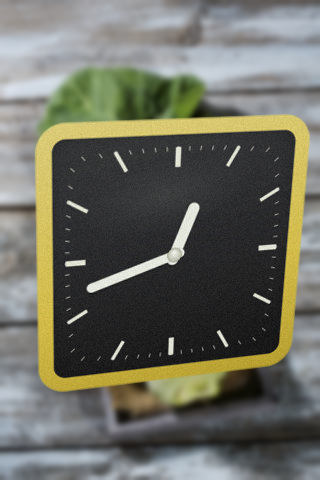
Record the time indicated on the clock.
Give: 12:42
